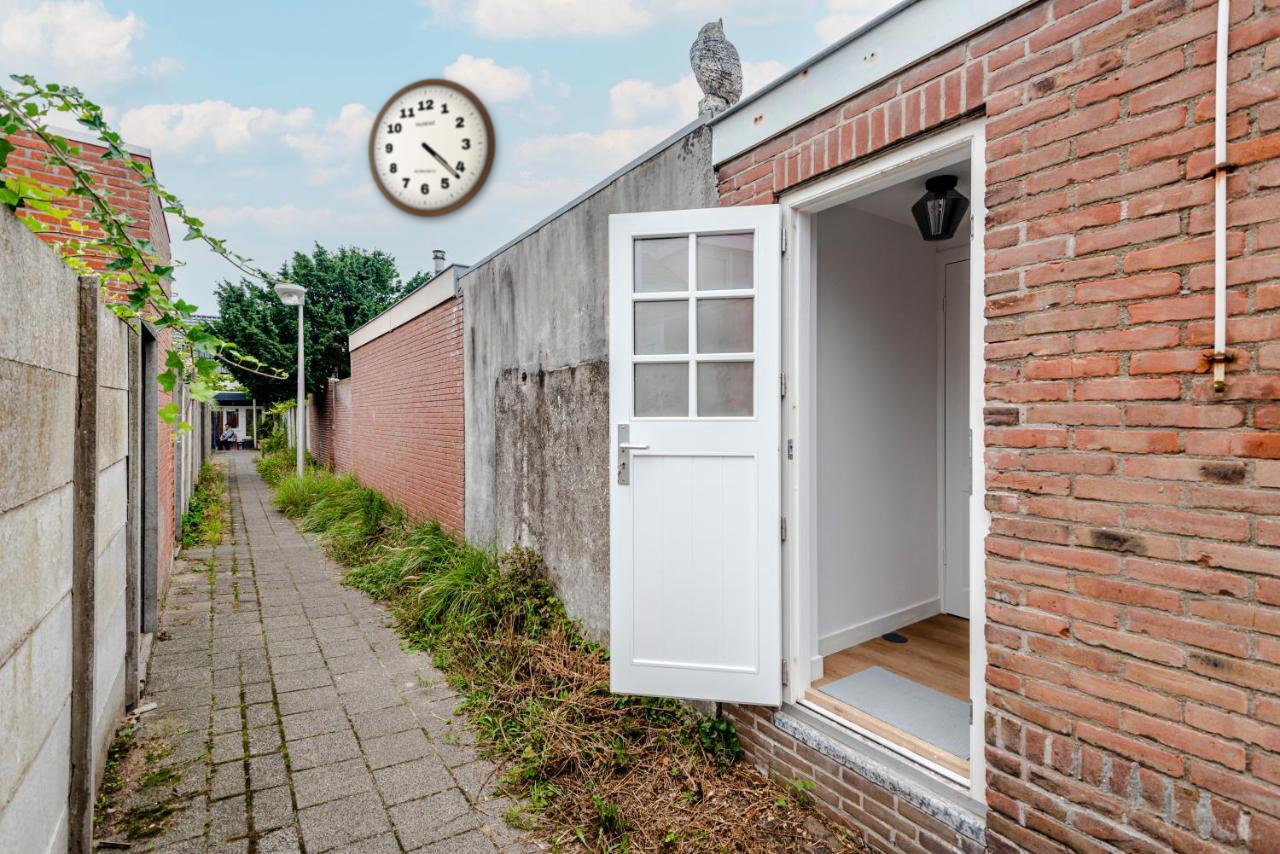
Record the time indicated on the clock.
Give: 4:22
